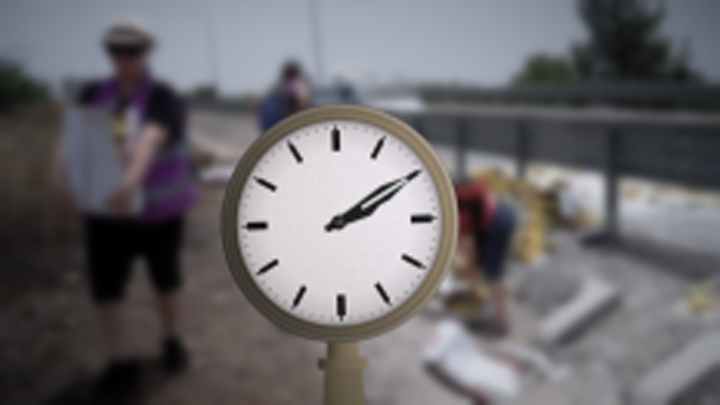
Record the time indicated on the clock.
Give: 2:10
